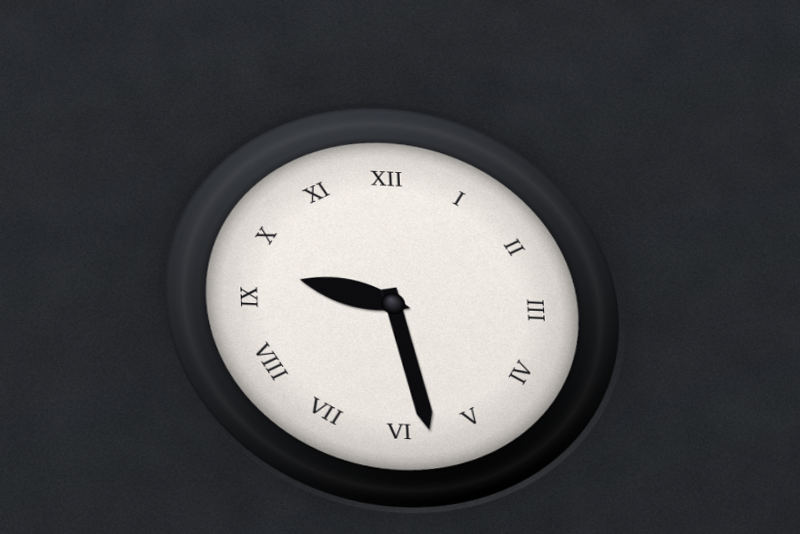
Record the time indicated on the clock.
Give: 9:28
